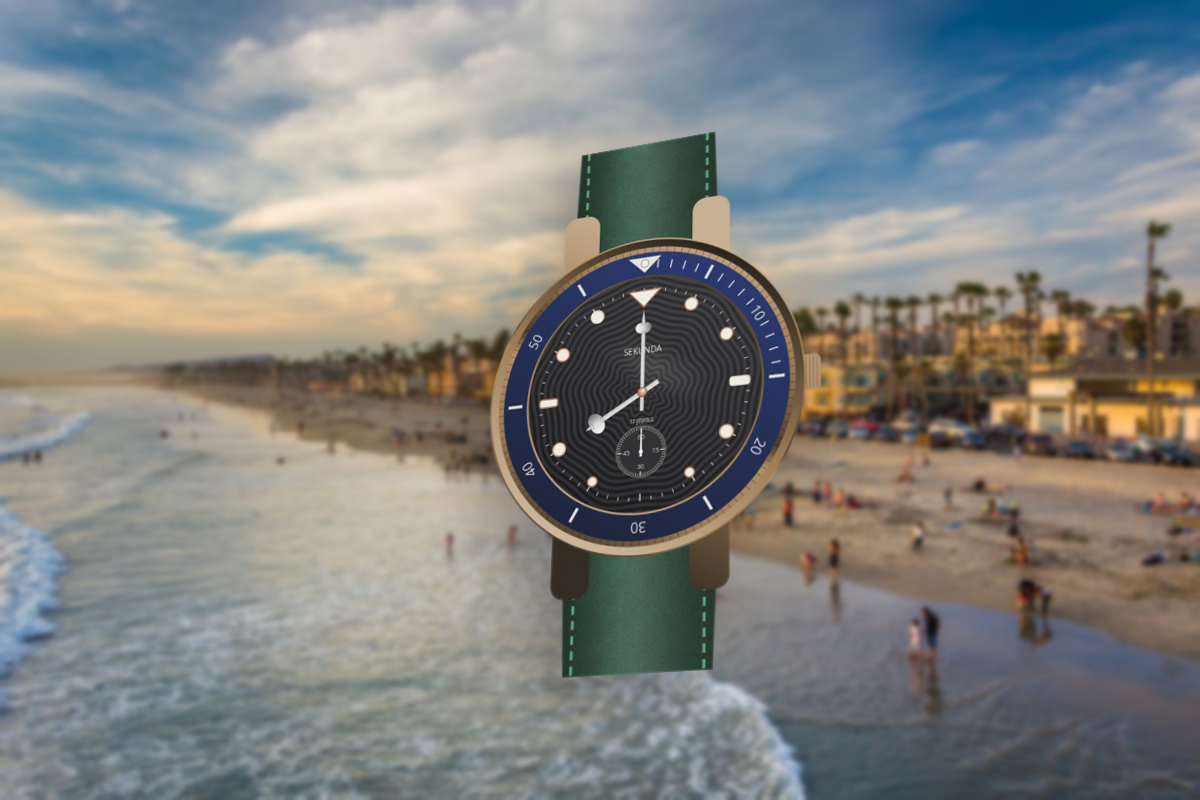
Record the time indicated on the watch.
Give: 8:00
